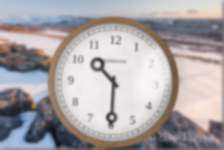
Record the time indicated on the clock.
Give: 10:30
